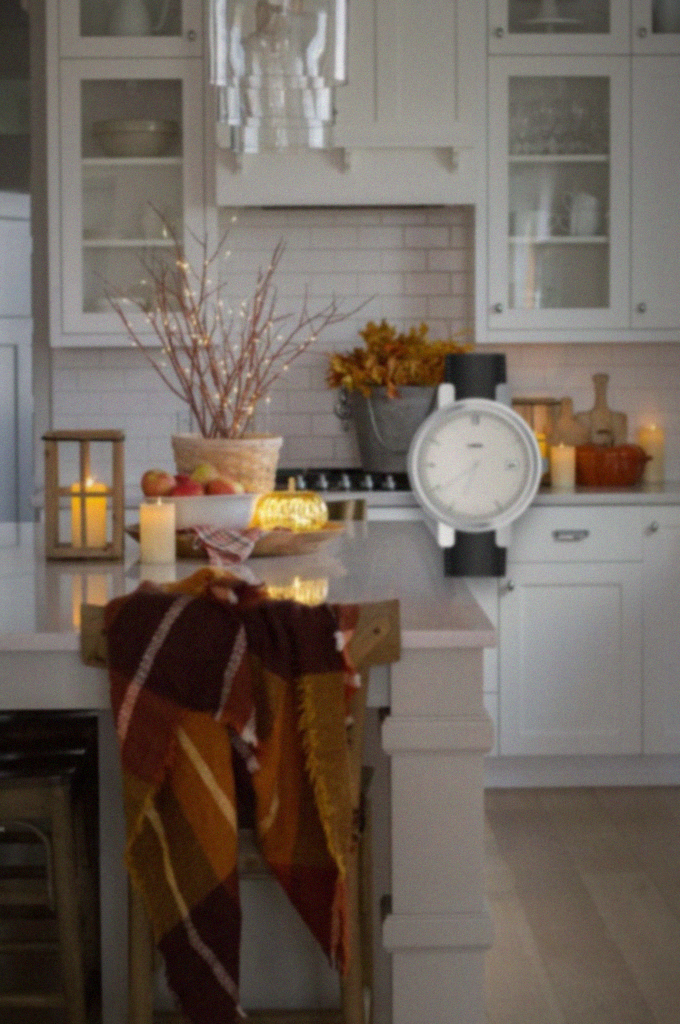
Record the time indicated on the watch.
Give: 6:39
